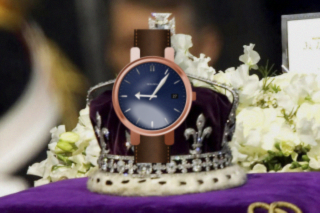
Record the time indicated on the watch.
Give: 9:06
